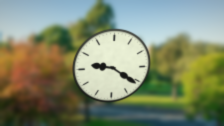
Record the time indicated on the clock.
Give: 9:21
